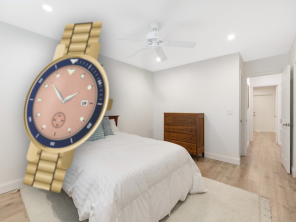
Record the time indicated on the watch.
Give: 1:52
